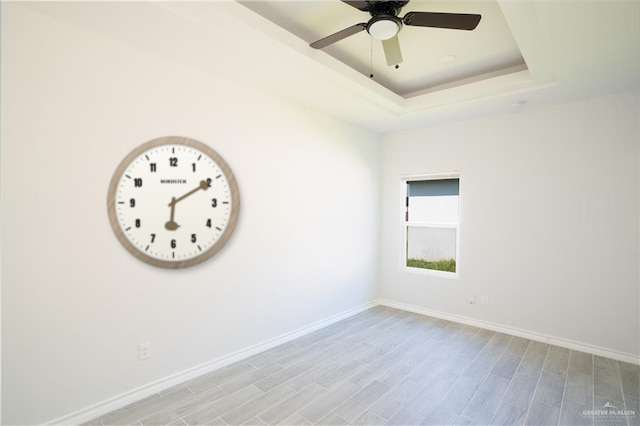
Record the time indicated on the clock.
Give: 6:10
